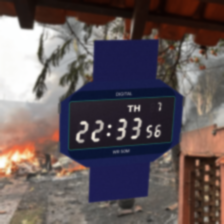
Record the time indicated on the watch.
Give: 22:33:56
